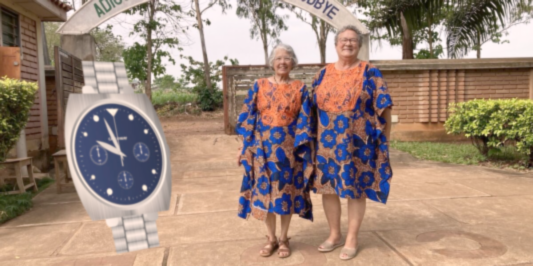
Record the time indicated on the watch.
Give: 9:57
